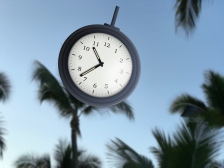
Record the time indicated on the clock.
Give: 10:37
